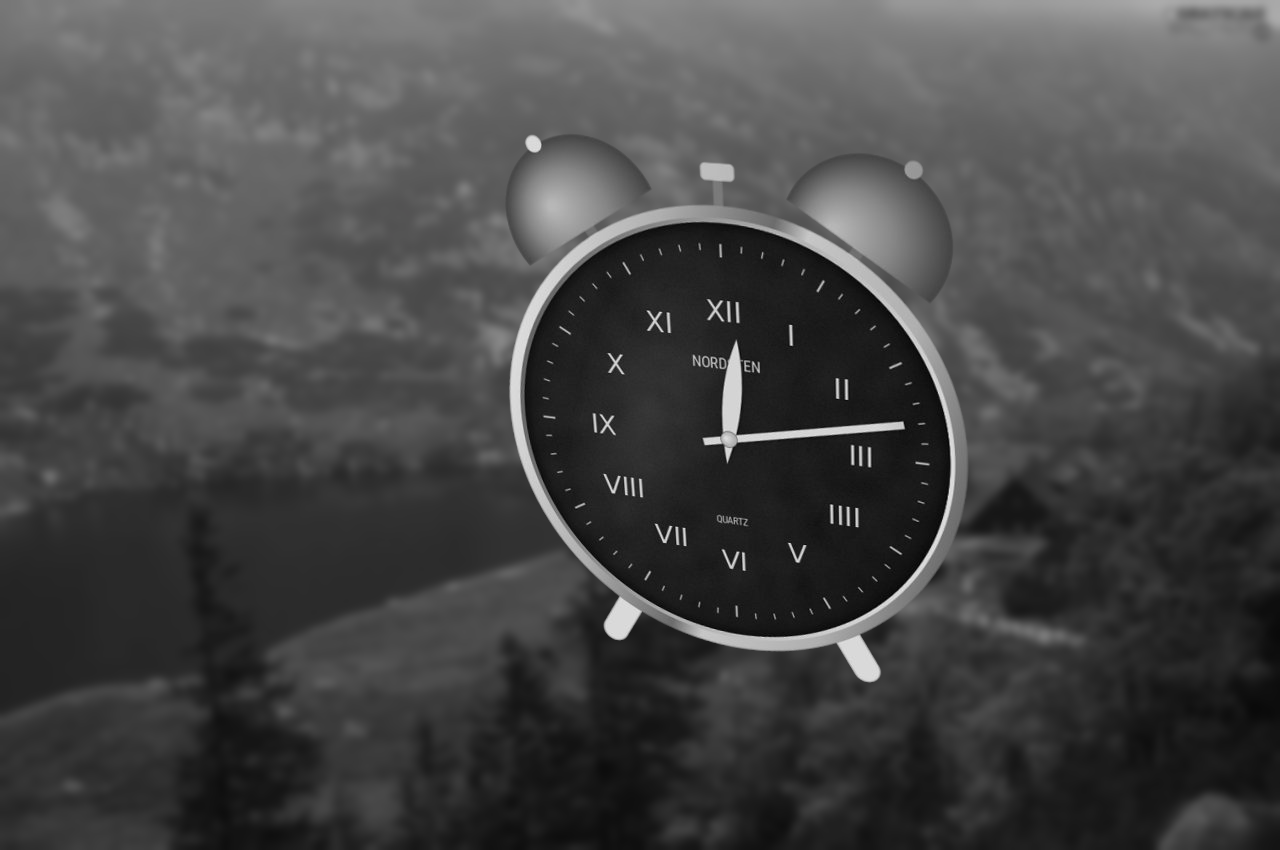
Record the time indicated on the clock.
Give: 12:13
